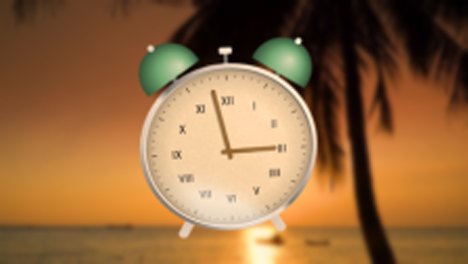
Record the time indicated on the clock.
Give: 2:58
